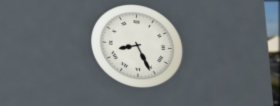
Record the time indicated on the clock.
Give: 8:26
